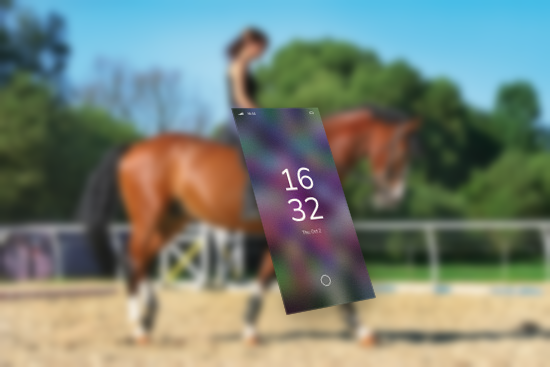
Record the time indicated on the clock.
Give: 16:32
